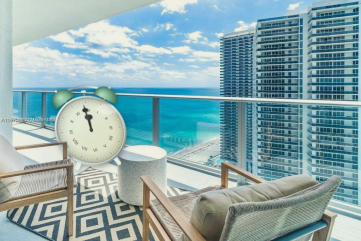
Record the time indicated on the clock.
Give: 11:59
